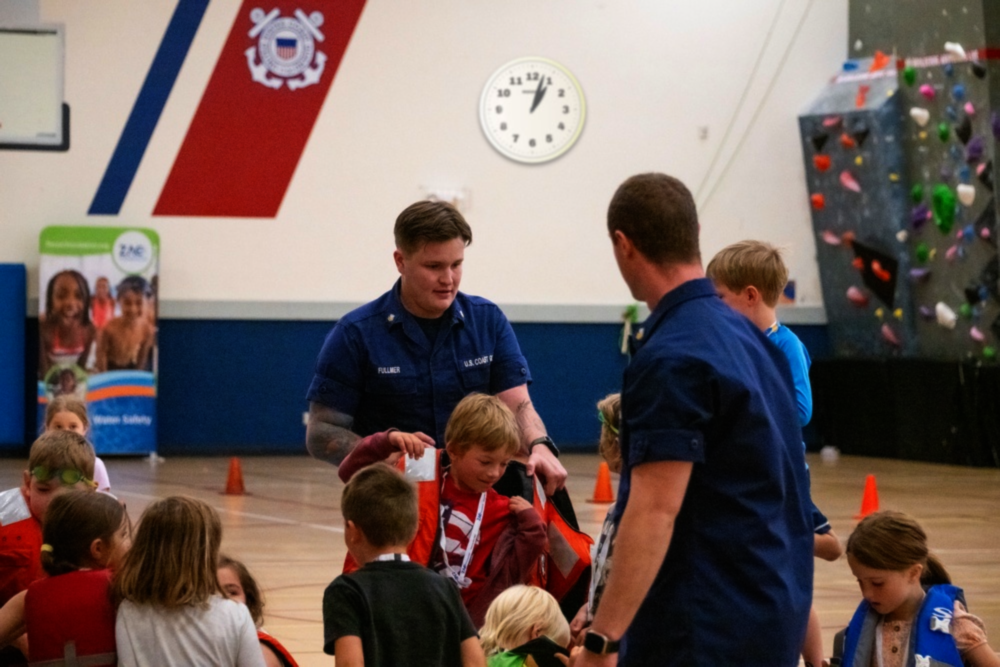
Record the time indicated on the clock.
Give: 1:03
